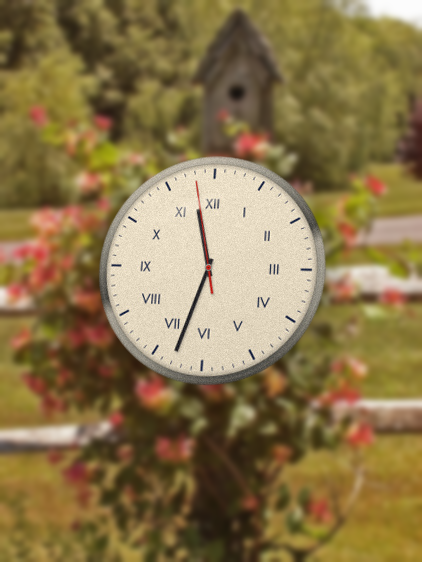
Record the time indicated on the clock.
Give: 11:32:58
